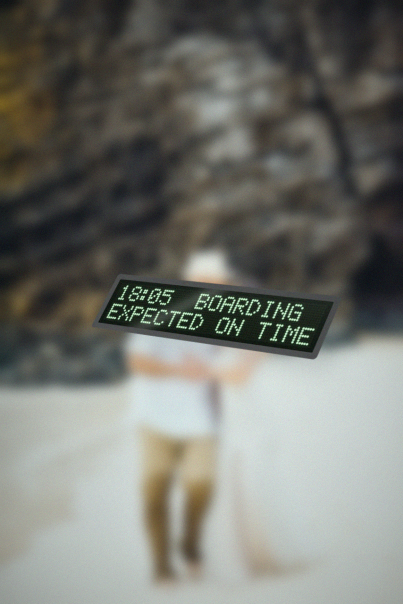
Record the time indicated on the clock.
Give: 18:05
